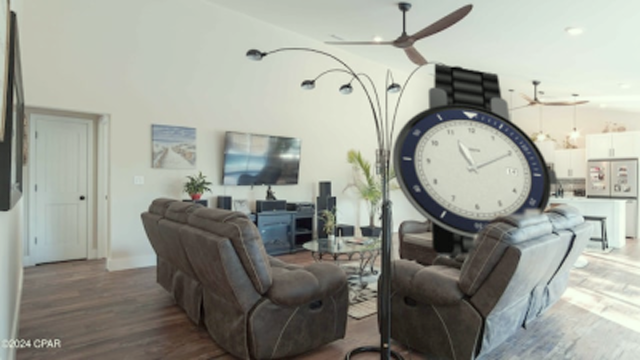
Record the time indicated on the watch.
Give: 11:10
